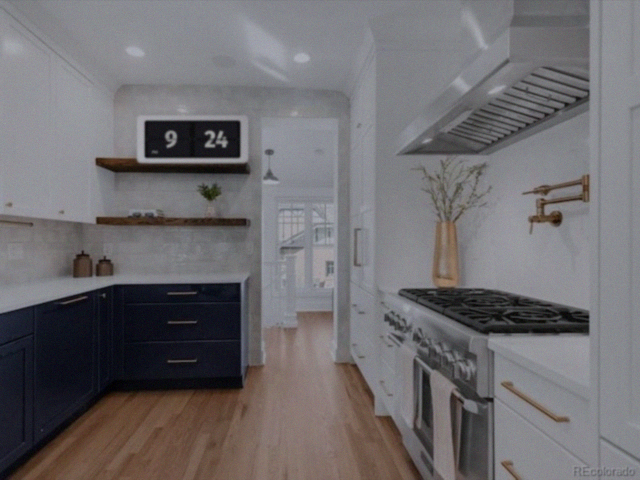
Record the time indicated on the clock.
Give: 9:24
